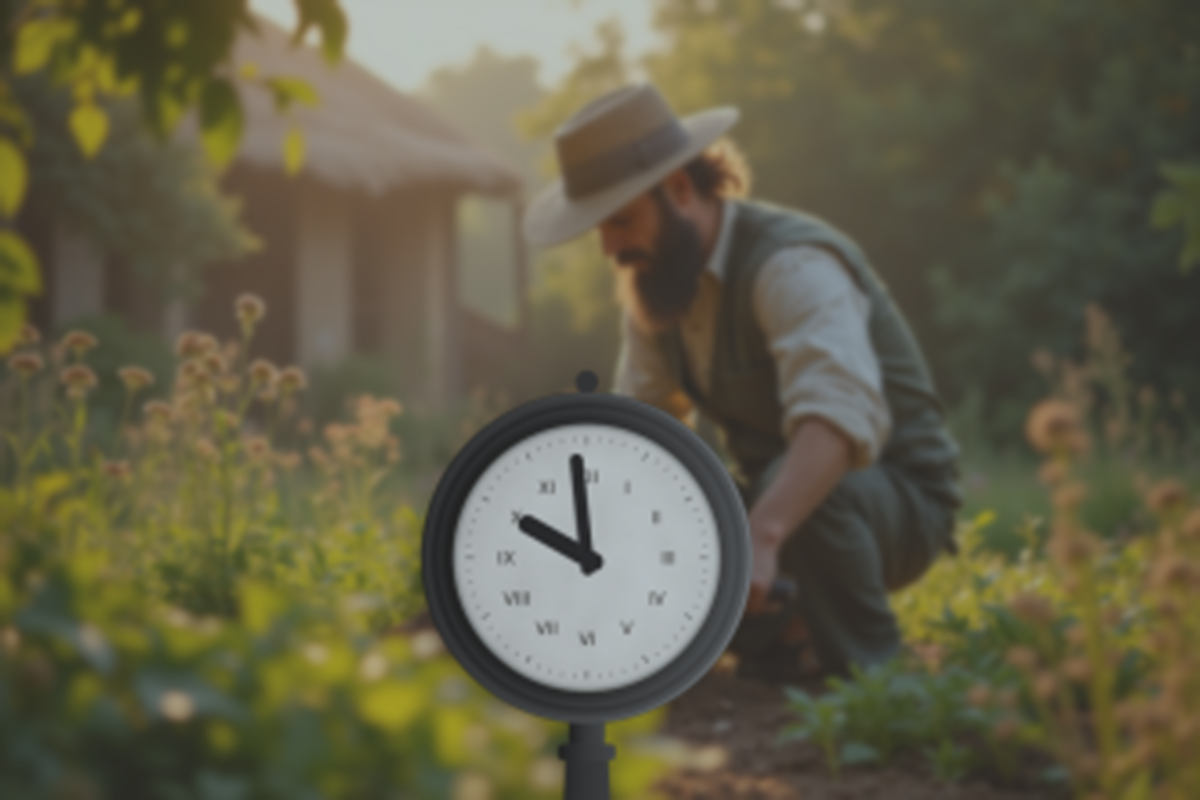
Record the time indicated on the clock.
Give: 9:59
